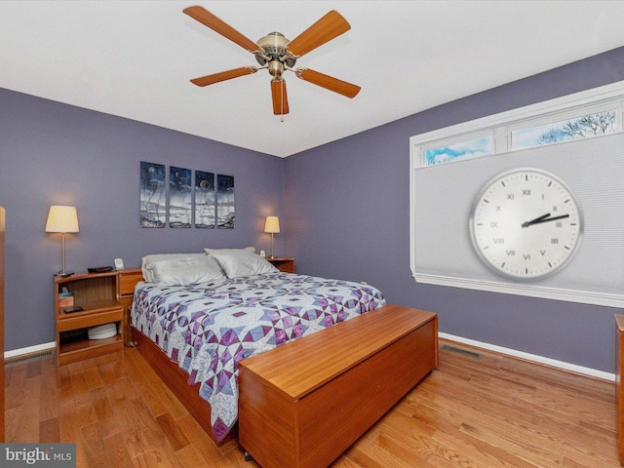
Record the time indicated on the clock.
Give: 2:13
